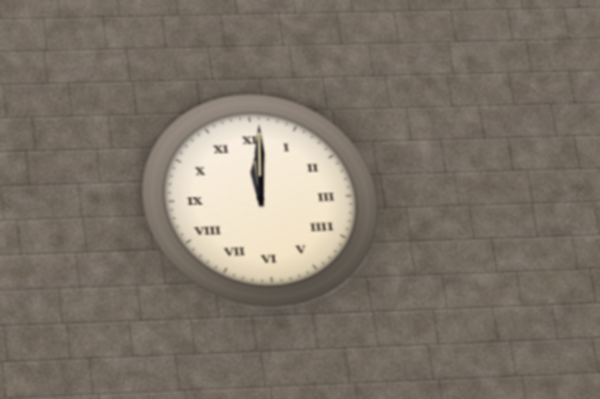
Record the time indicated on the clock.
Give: 12:01
